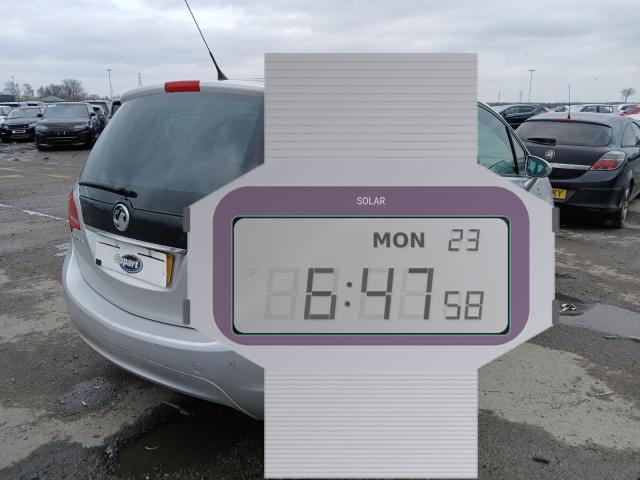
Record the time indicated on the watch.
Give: 6:47:58
